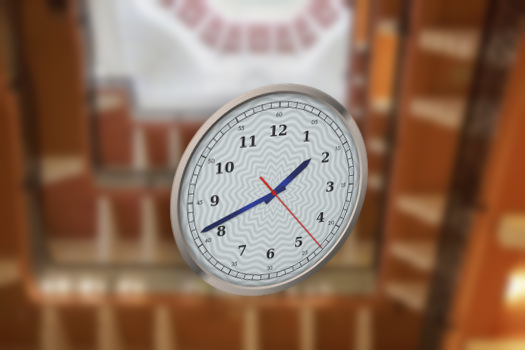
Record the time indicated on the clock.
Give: 1:41:23
